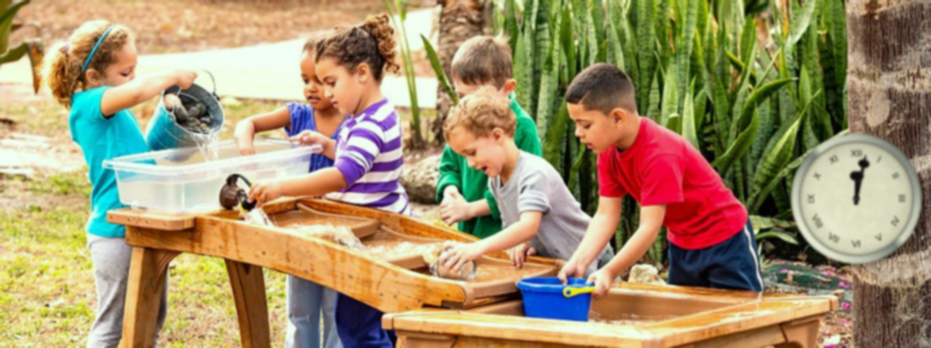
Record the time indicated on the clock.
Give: 12:02
